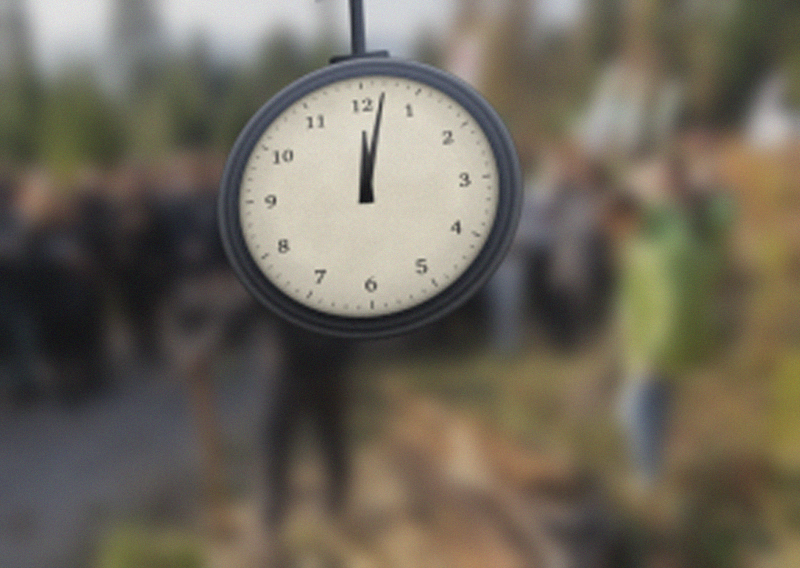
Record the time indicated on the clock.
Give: 12:02
